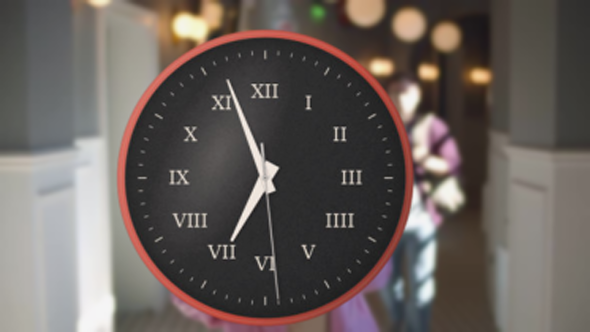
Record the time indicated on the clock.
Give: 6:56:29
